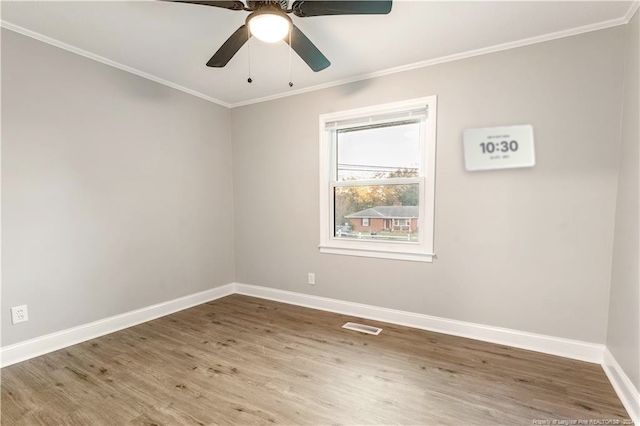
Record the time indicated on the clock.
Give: 10:30
